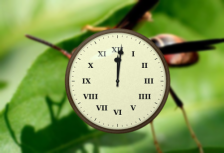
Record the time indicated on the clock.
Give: 12:01
